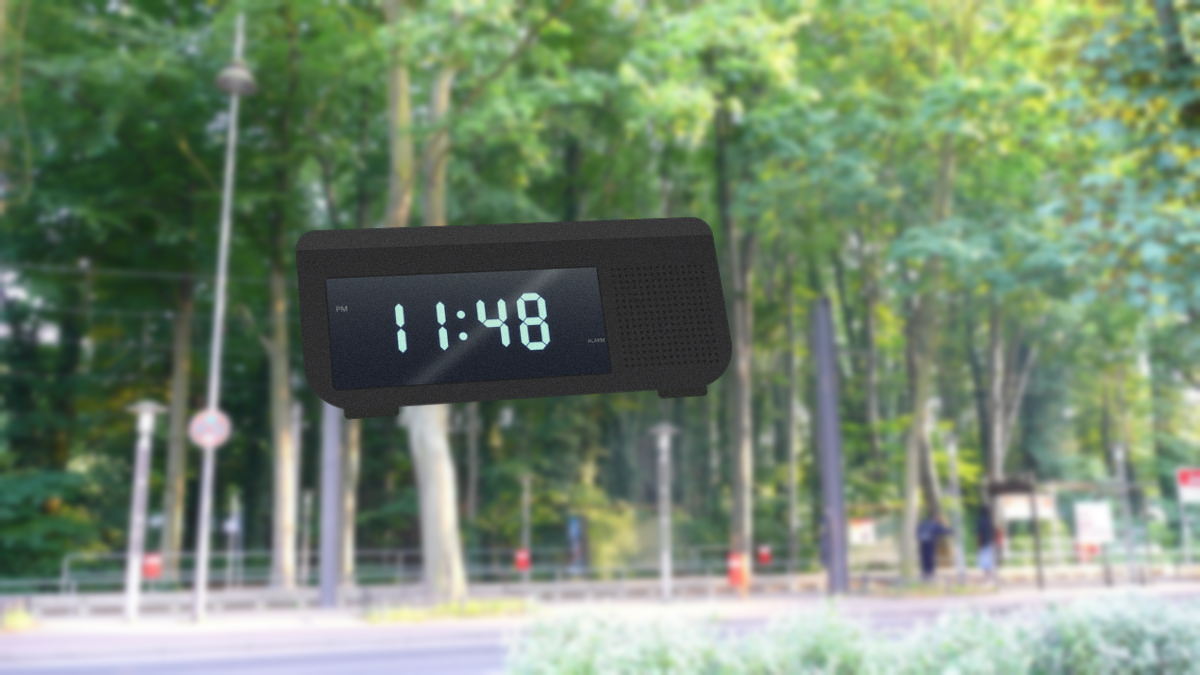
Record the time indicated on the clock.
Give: 11:48
